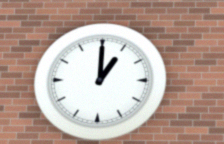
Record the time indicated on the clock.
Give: 1:00
